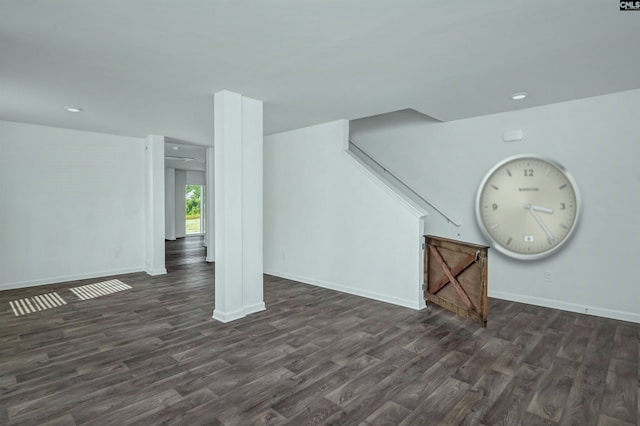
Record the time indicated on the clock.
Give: 3:24
